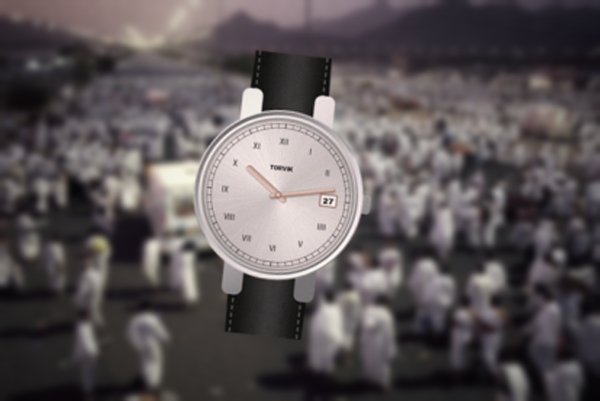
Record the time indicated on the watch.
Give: 10:13
